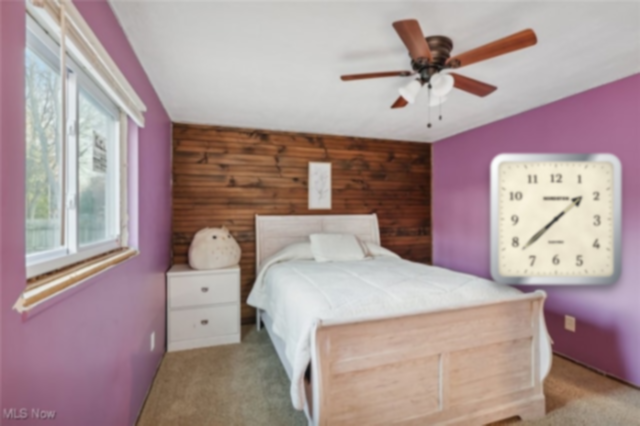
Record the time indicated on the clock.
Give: 1:38
